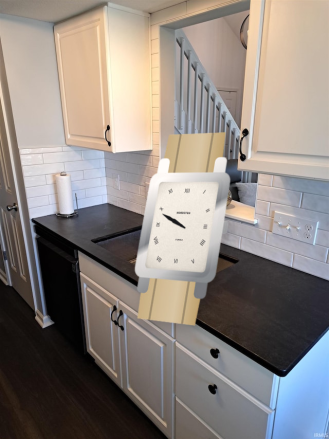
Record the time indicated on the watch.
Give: 9:49
